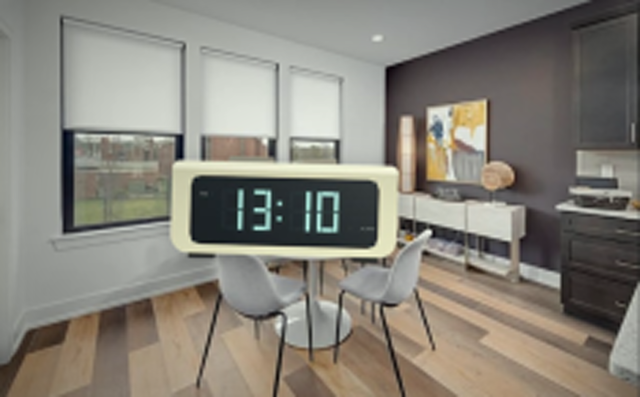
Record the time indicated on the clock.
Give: 13:10
